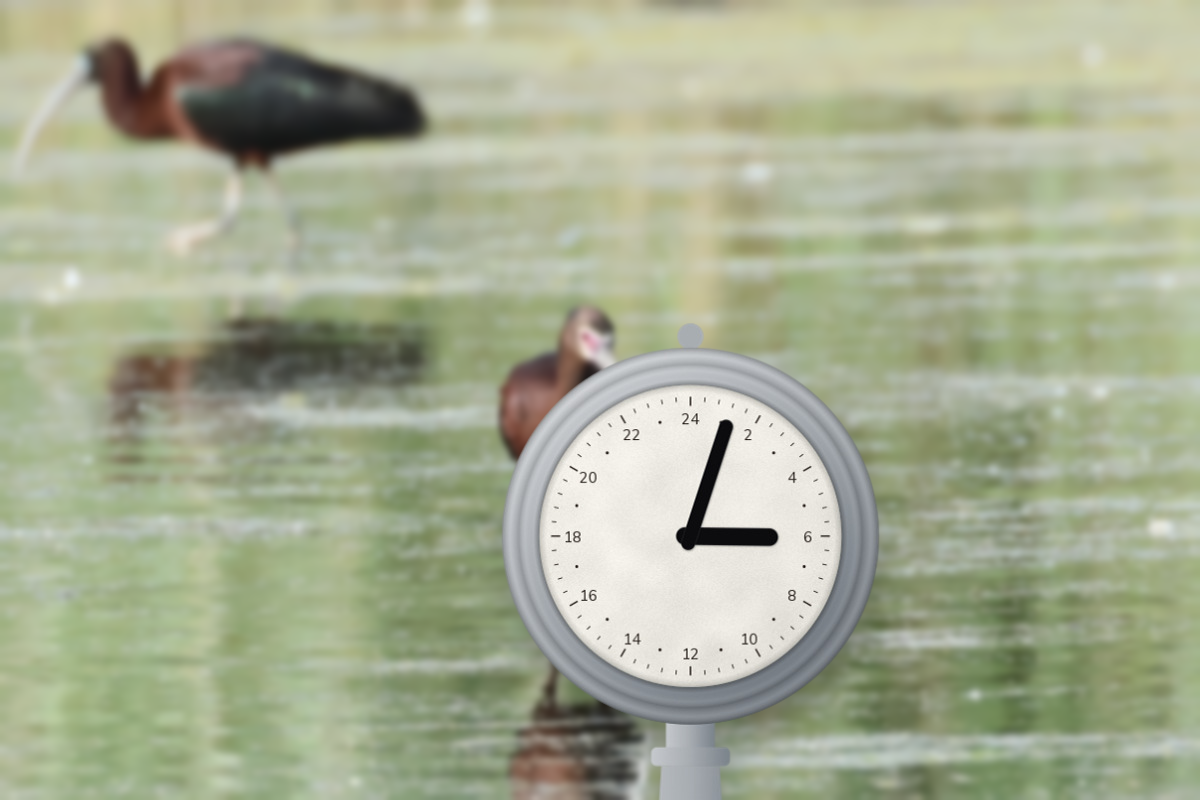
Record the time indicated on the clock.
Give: 6:03
